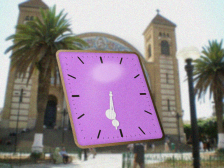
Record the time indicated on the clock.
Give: 6:31
